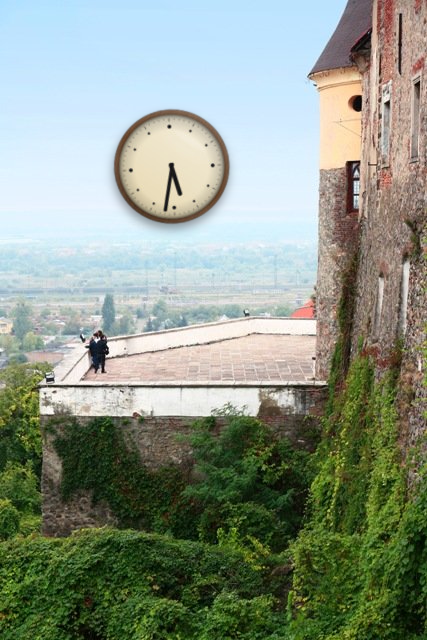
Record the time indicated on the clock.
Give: 5:32
